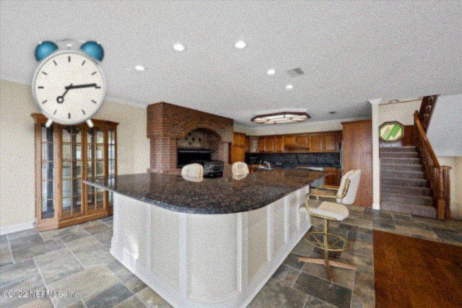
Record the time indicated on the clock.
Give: 7:14
